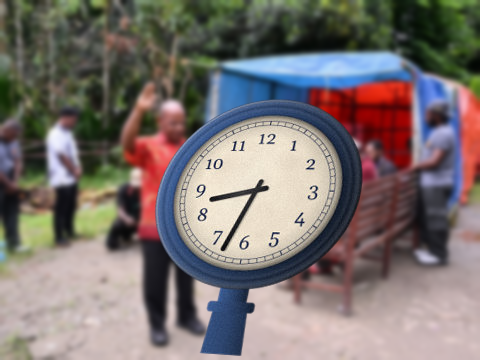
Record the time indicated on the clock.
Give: 8:33
